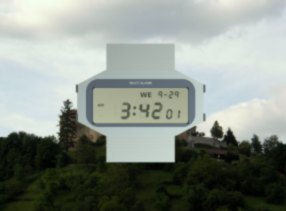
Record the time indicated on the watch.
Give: 3:42:01
